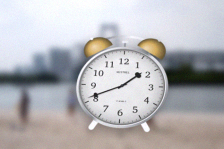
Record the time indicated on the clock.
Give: 1:41
